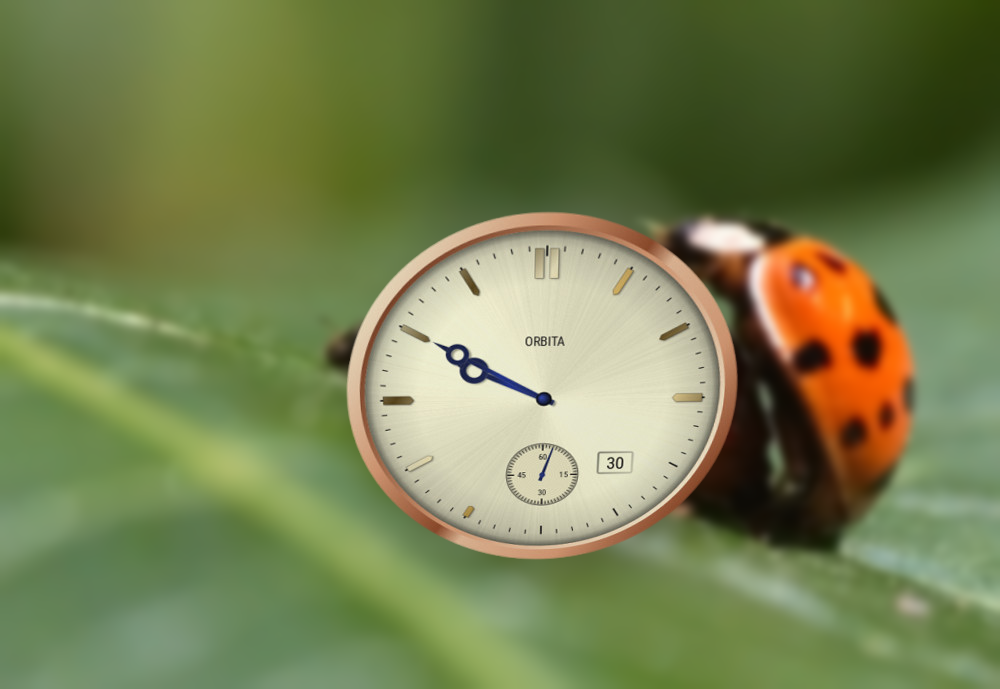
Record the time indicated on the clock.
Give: 9:50:03
